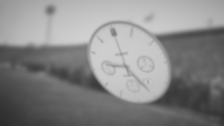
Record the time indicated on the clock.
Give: 9:25
